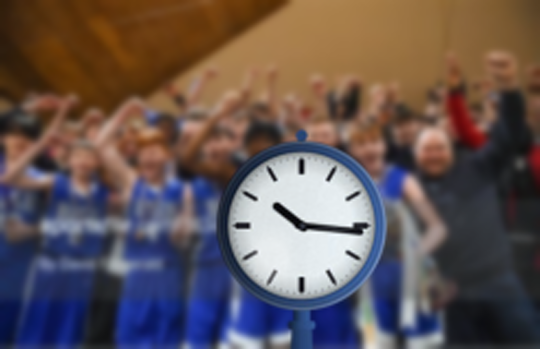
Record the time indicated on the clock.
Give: 10:16
